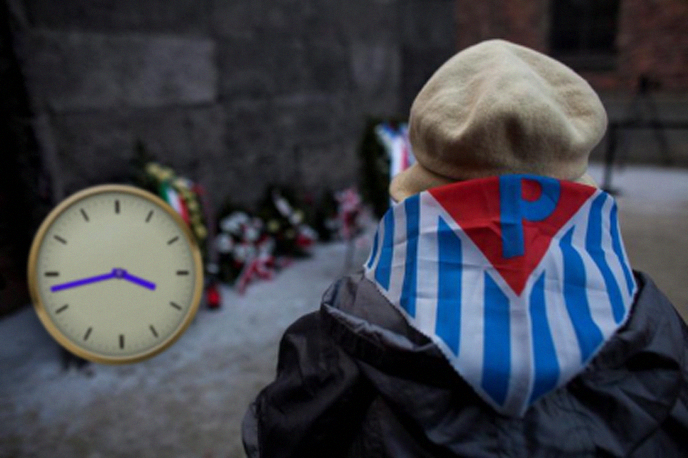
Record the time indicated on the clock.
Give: 3:43
